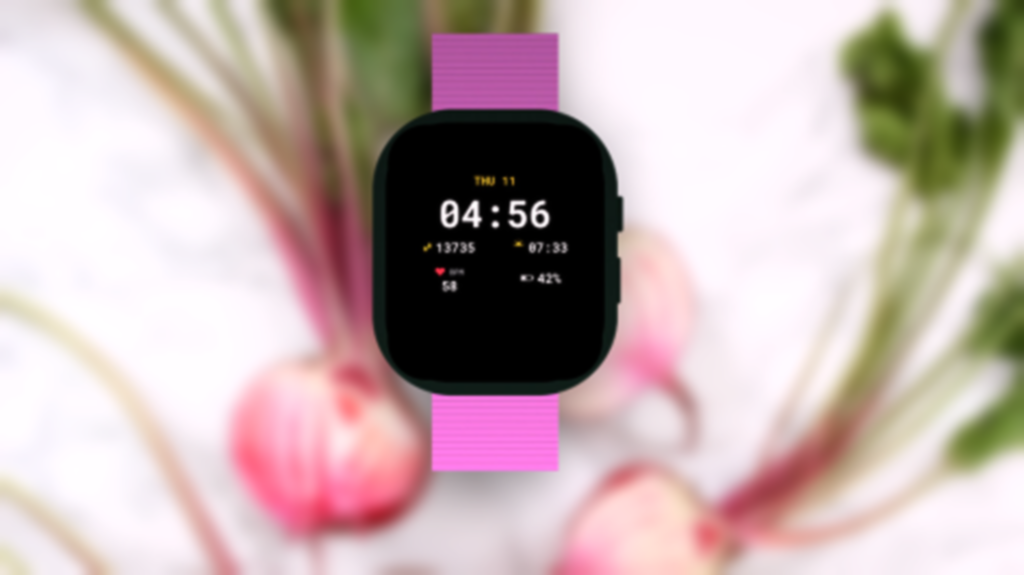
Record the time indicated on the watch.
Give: 4:56
